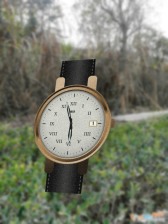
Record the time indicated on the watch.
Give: 5:57
